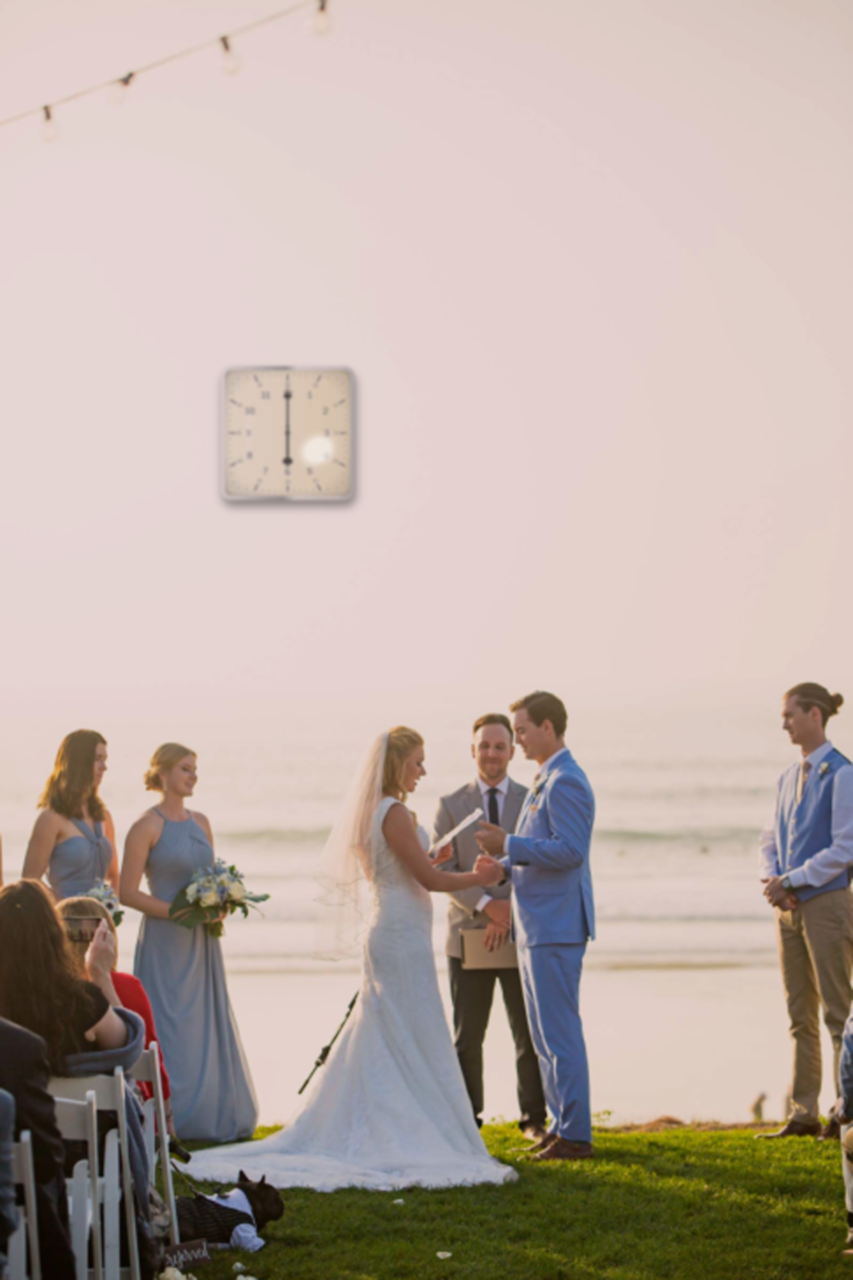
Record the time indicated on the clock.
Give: 6:00
